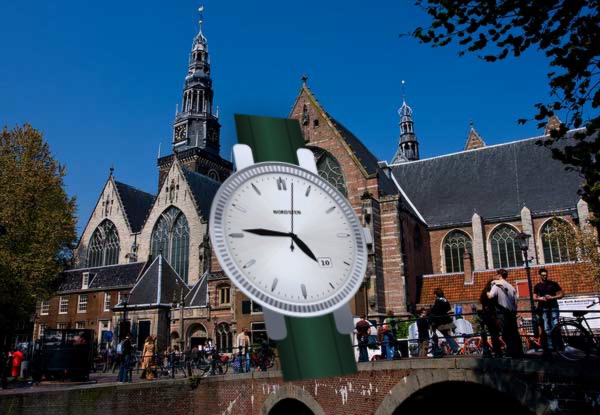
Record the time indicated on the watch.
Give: 4:46:02
